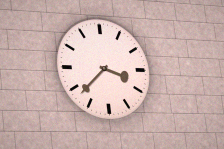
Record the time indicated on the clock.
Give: 3:38
